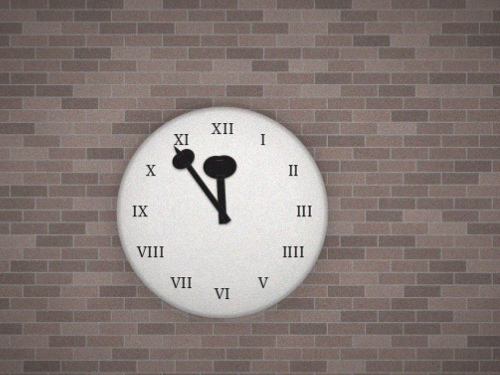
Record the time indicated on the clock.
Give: 11:54
